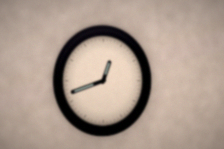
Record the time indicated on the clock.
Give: 12:42
